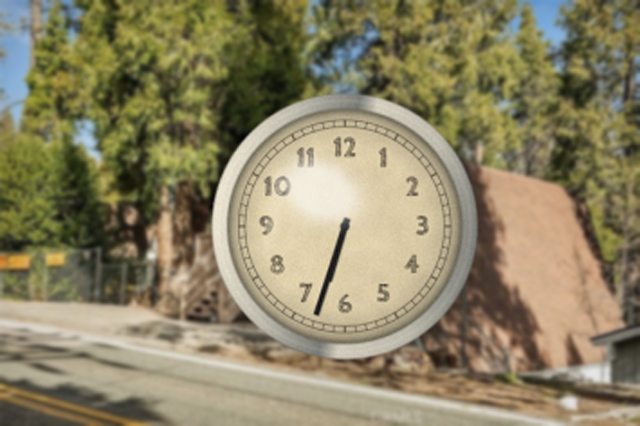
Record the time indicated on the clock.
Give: 6:33
